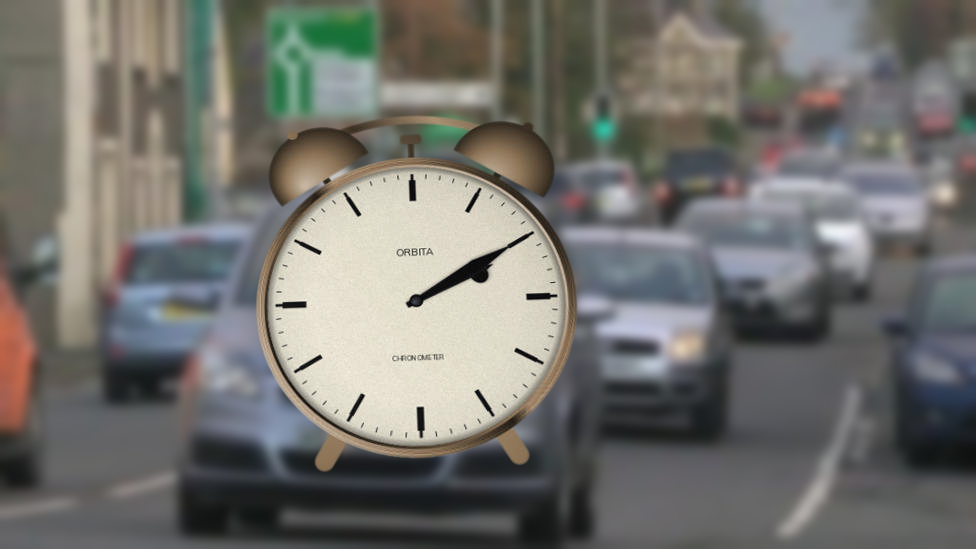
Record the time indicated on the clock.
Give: 2:10
